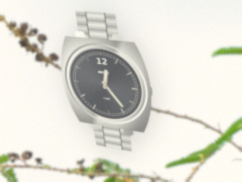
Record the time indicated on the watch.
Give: 12:24
